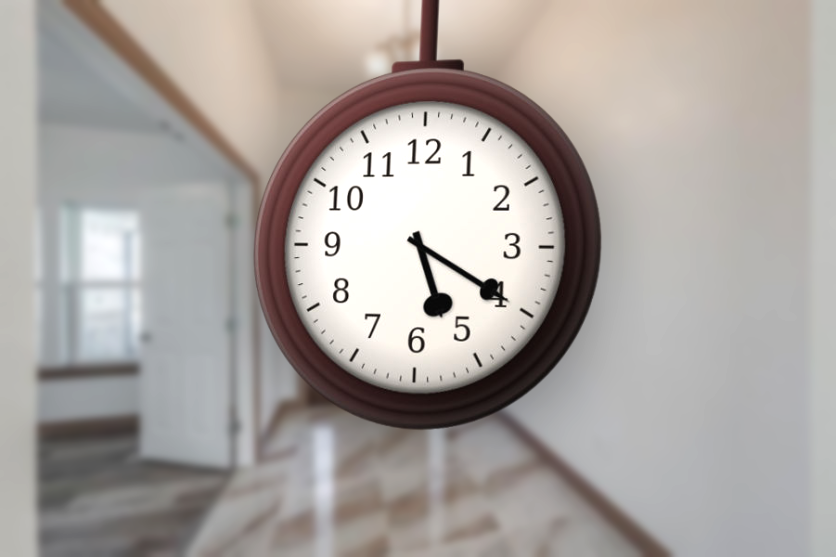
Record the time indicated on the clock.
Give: 5:20
